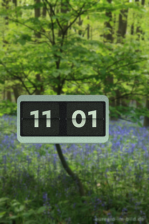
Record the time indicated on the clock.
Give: 11:01
